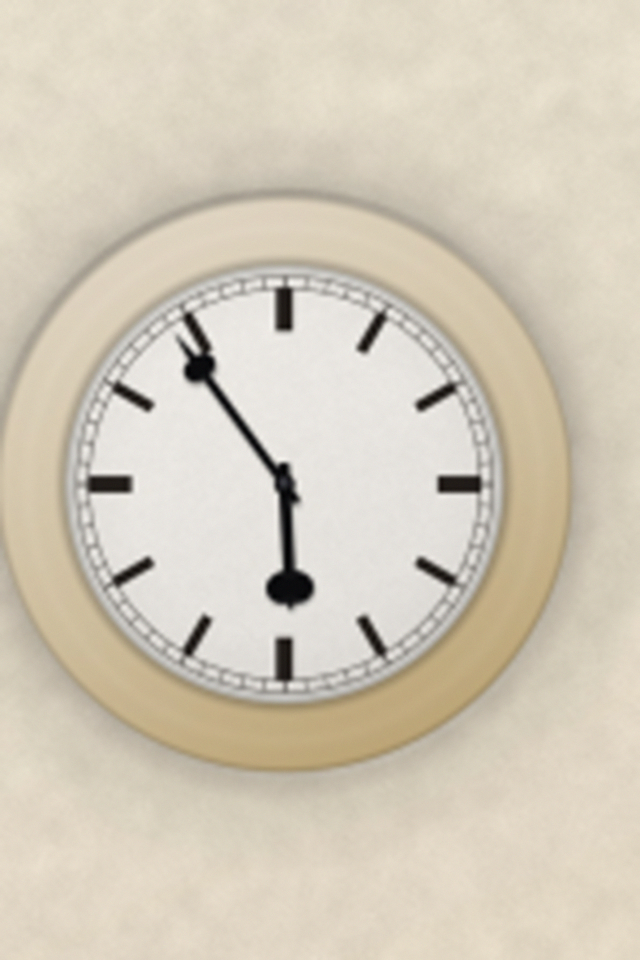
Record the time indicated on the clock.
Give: 5:54
